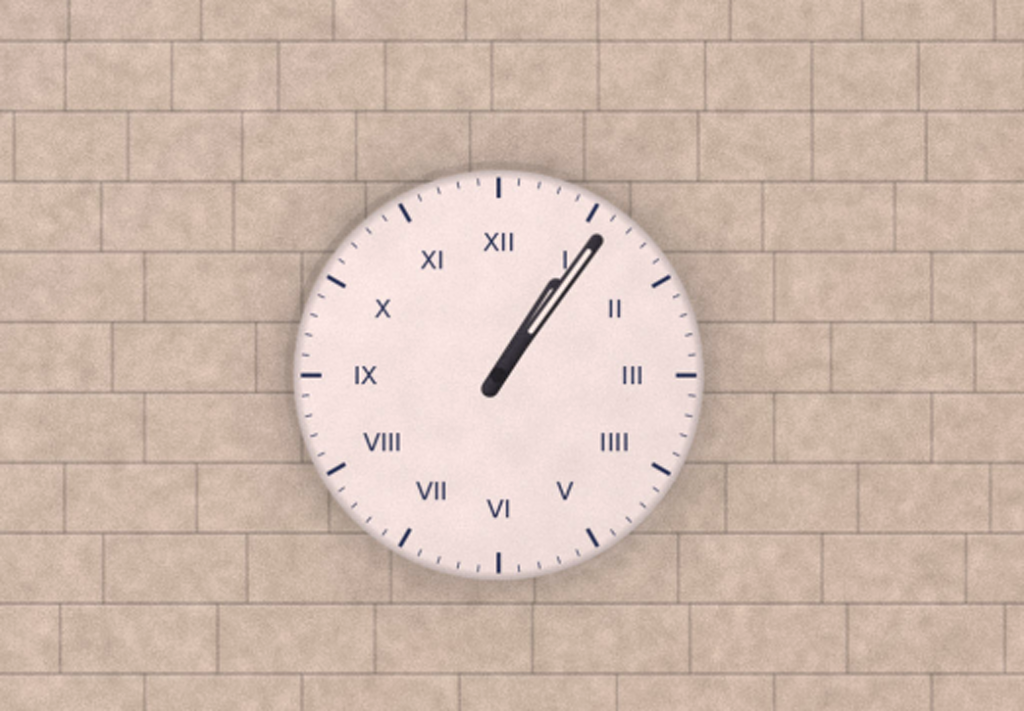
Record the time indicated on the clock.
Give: 1:06
